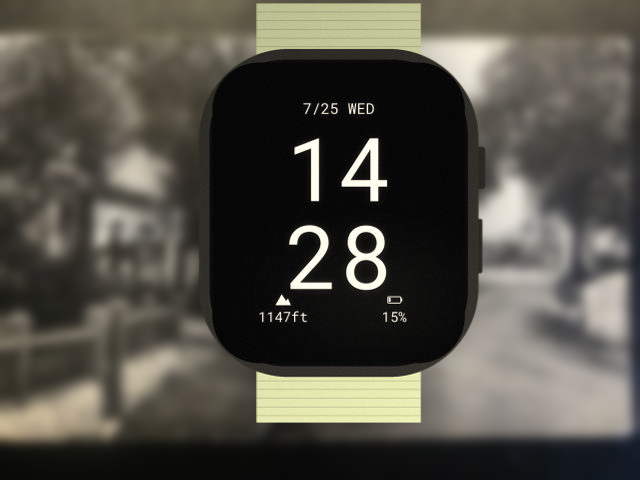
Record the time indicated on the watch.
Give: 14:28
